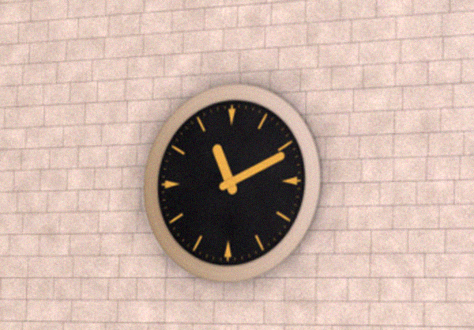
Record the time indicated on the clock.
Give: 11:11
